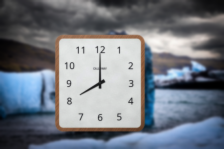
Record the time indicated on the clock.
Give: 8:00
